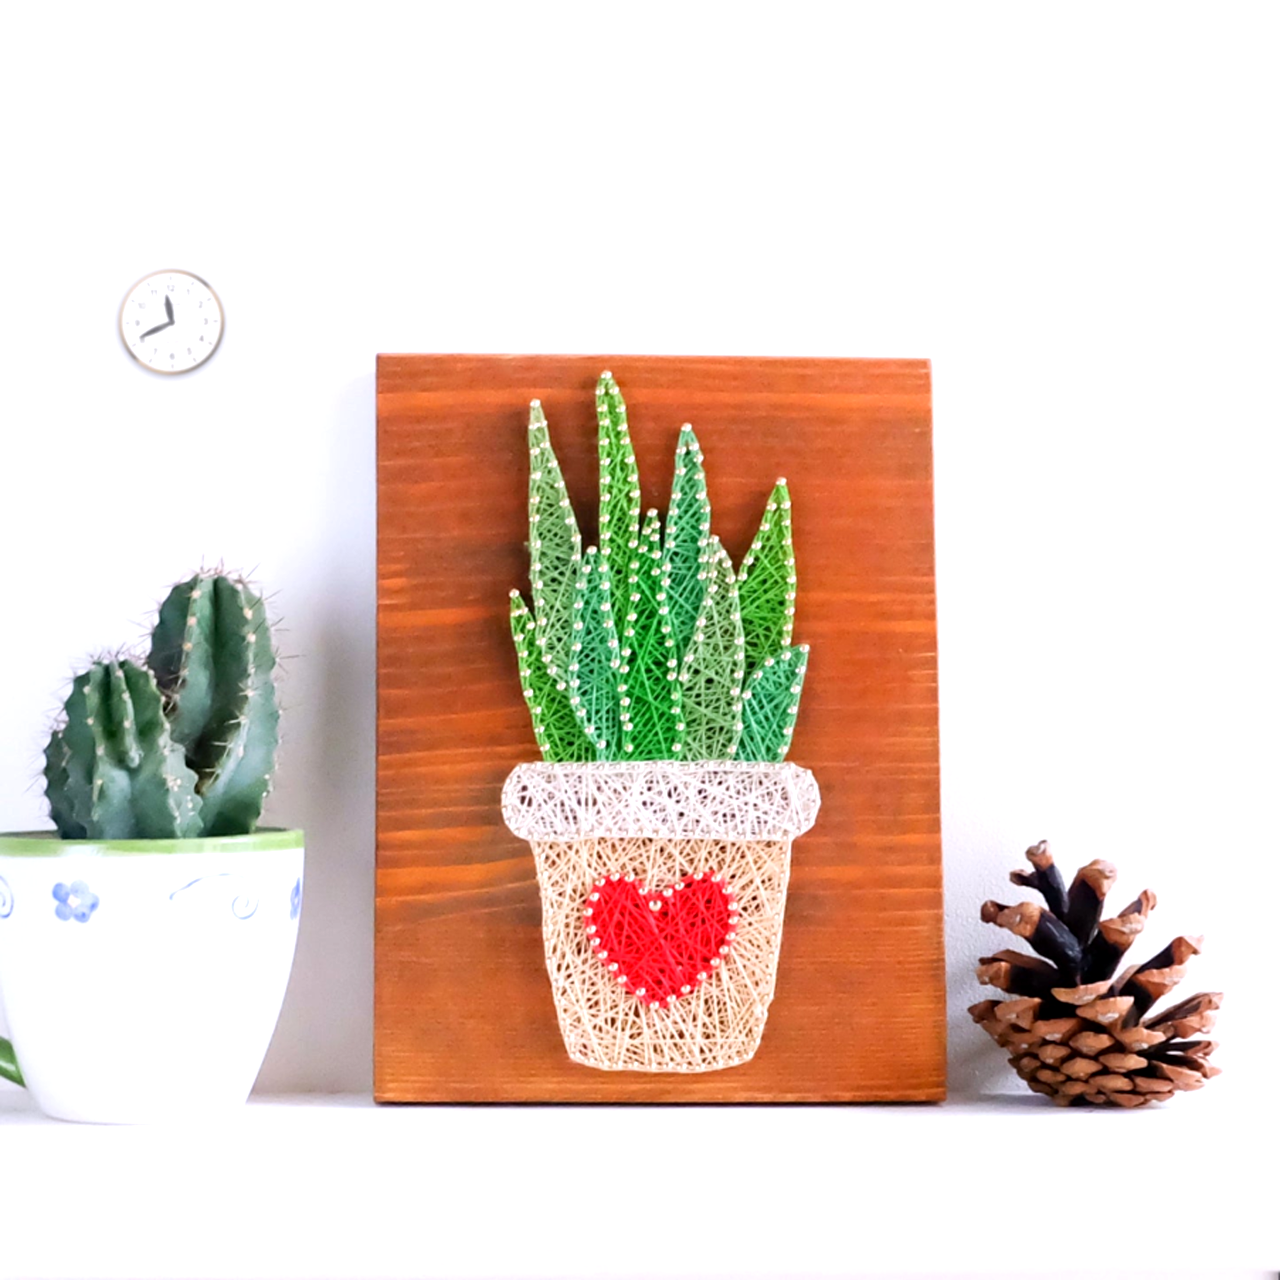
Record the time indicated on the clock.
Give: 11:41
